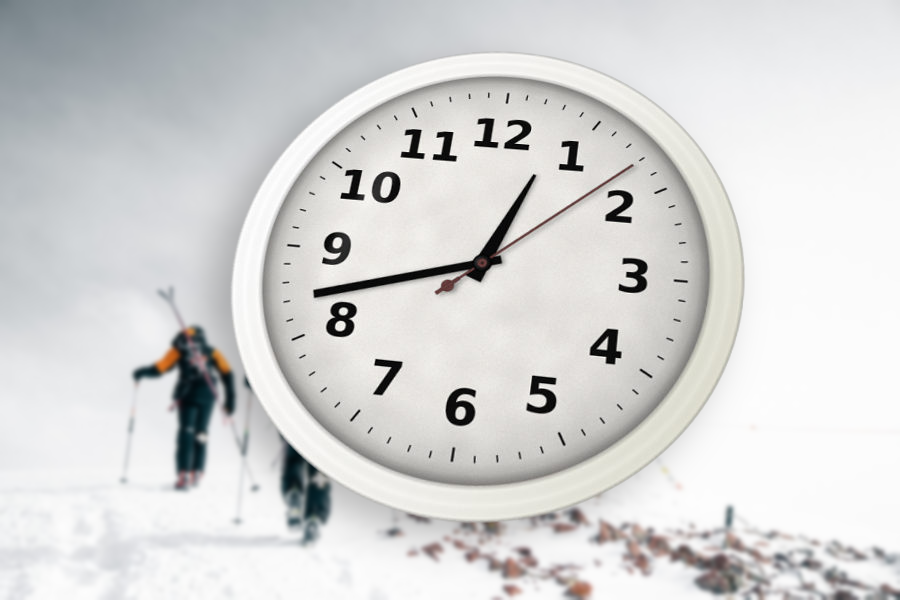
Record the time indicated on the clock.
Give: 12:42:08
